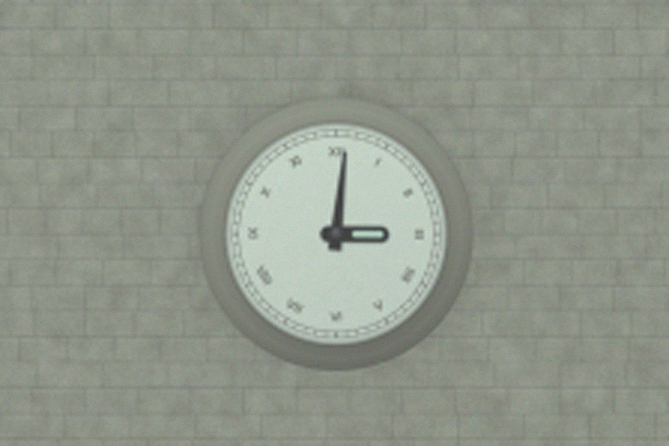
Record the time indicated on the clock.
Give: 3:01
